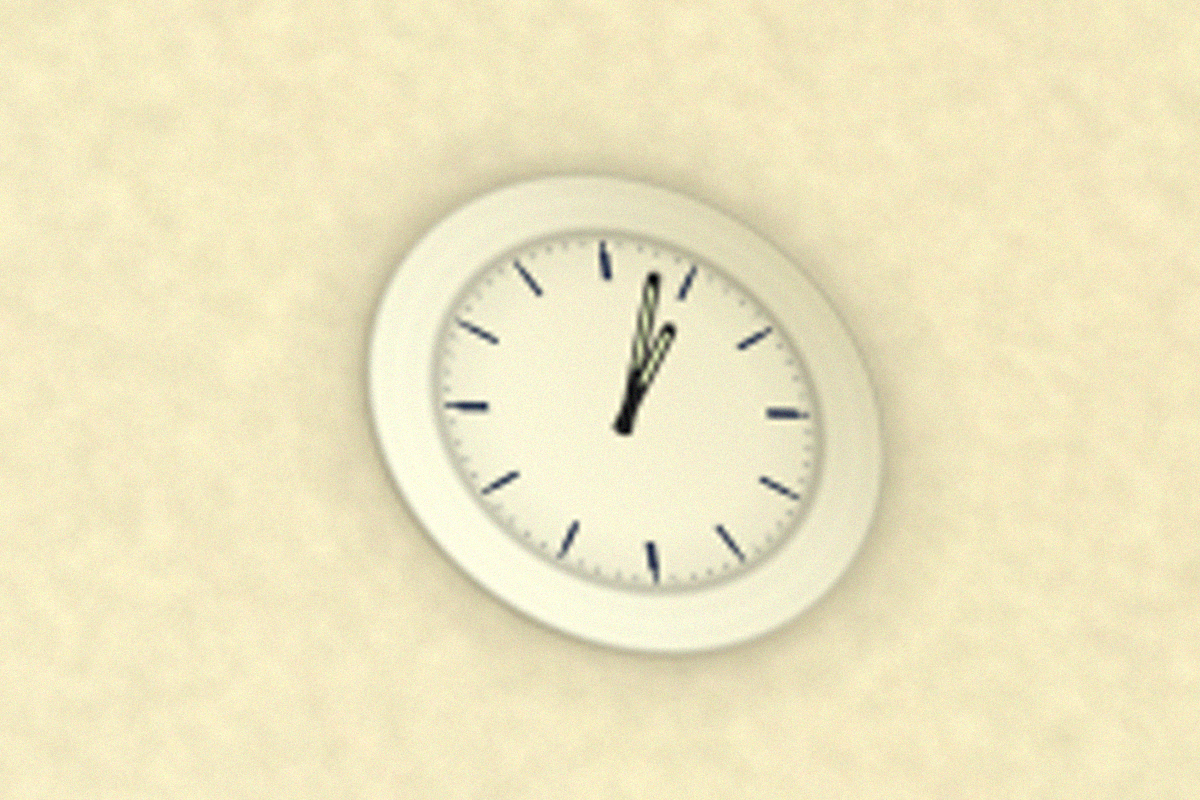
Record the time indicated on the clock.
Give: 1:03
